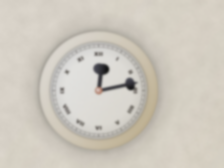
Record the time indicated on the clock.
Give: 12:13
